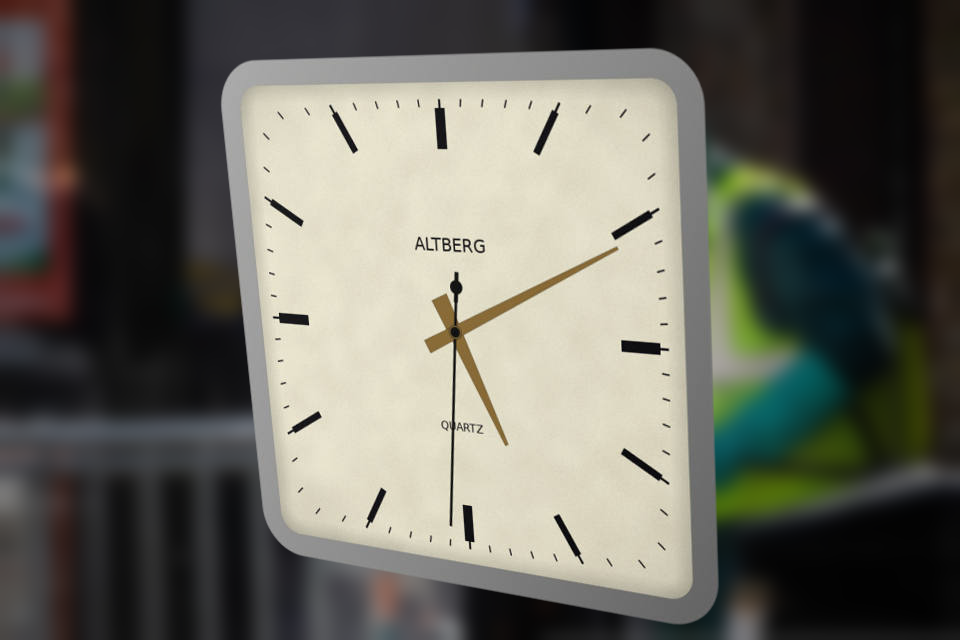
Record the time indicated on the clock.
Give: 5:10:31
